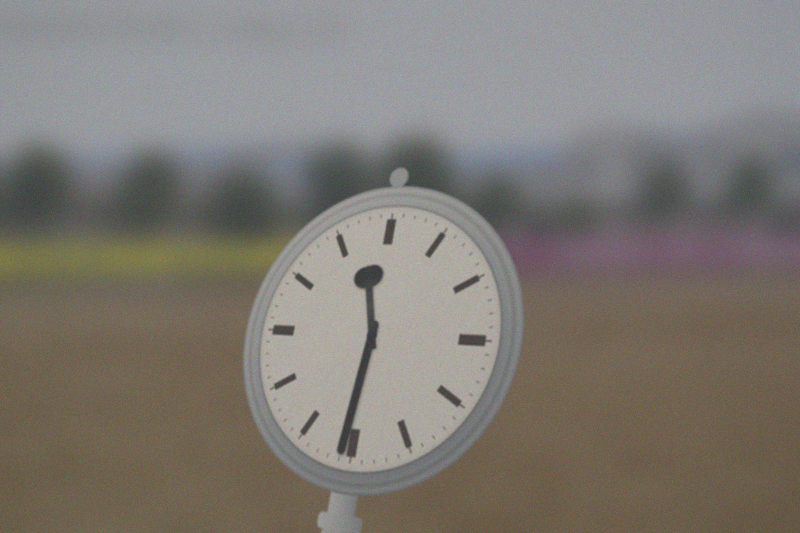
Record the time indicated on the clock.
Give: 11:31
